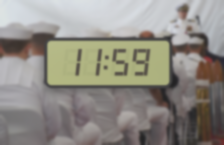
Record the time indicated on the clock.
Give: 11:59
